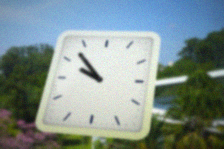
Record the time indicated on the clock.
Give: 9:53
